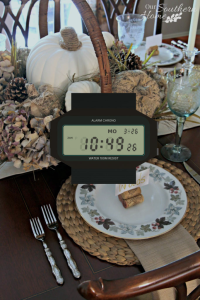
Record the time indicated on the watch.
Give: 10:49:26
